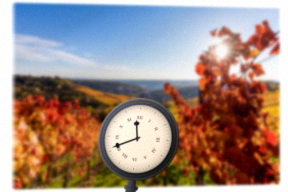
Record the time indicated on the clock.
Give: 11:41
